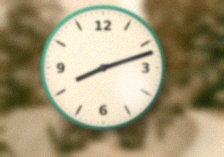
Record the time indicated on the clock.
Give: 8:12
